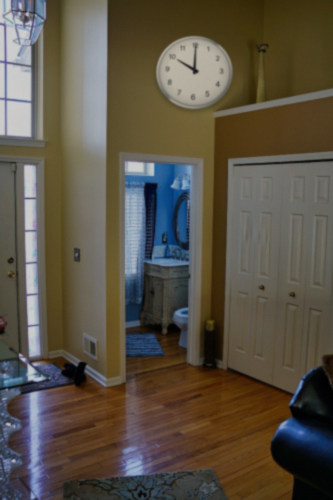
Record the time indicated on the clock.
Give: 10:00
